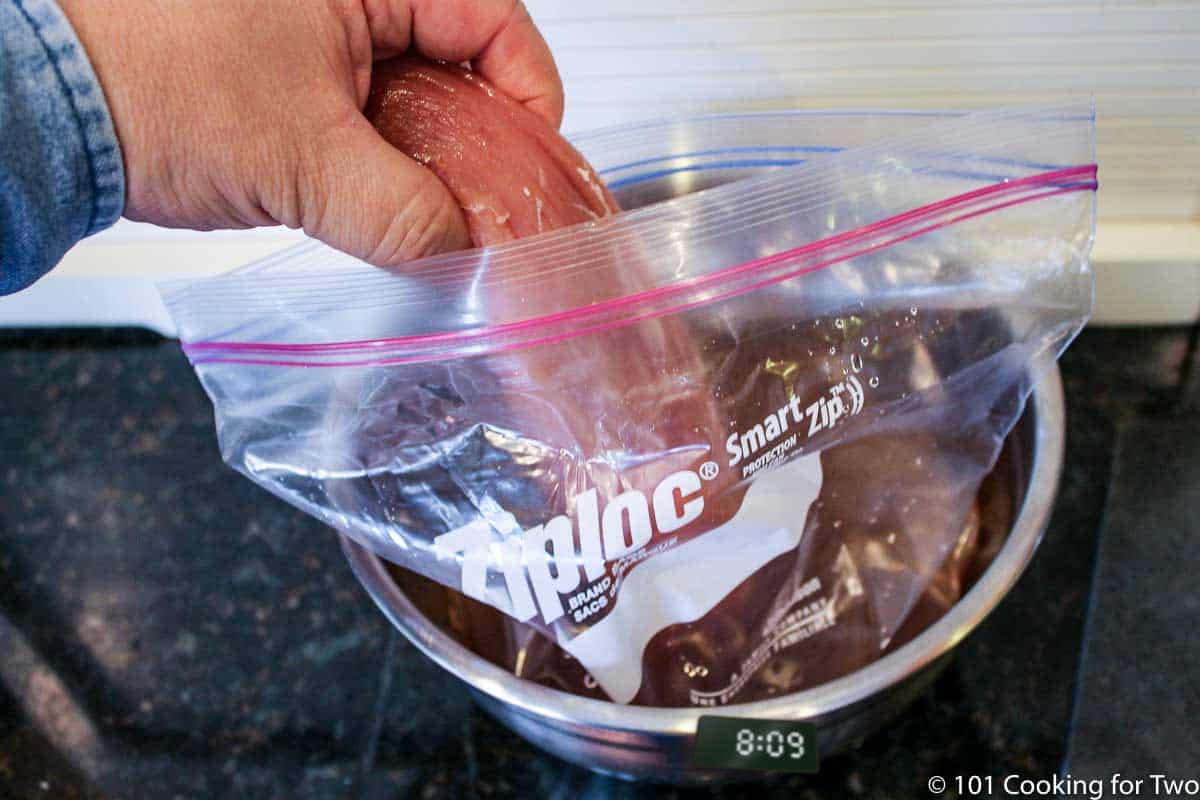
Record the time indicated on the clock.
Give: 8:09
